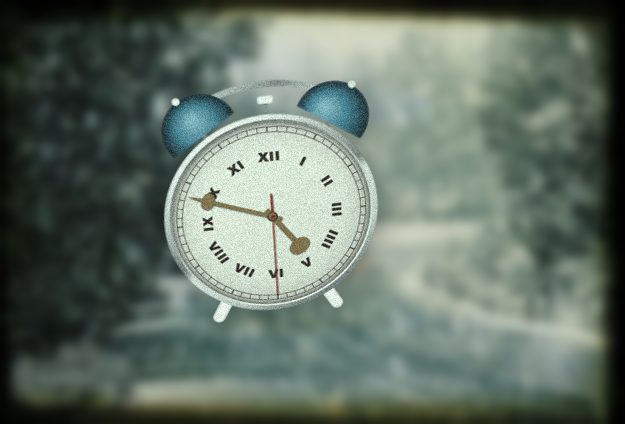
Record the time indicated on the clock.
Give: 4:48:30
